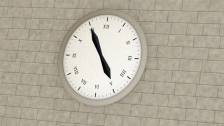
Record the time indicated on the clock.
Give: 4:55
